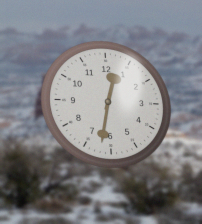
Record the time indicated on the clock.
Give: 12:32
